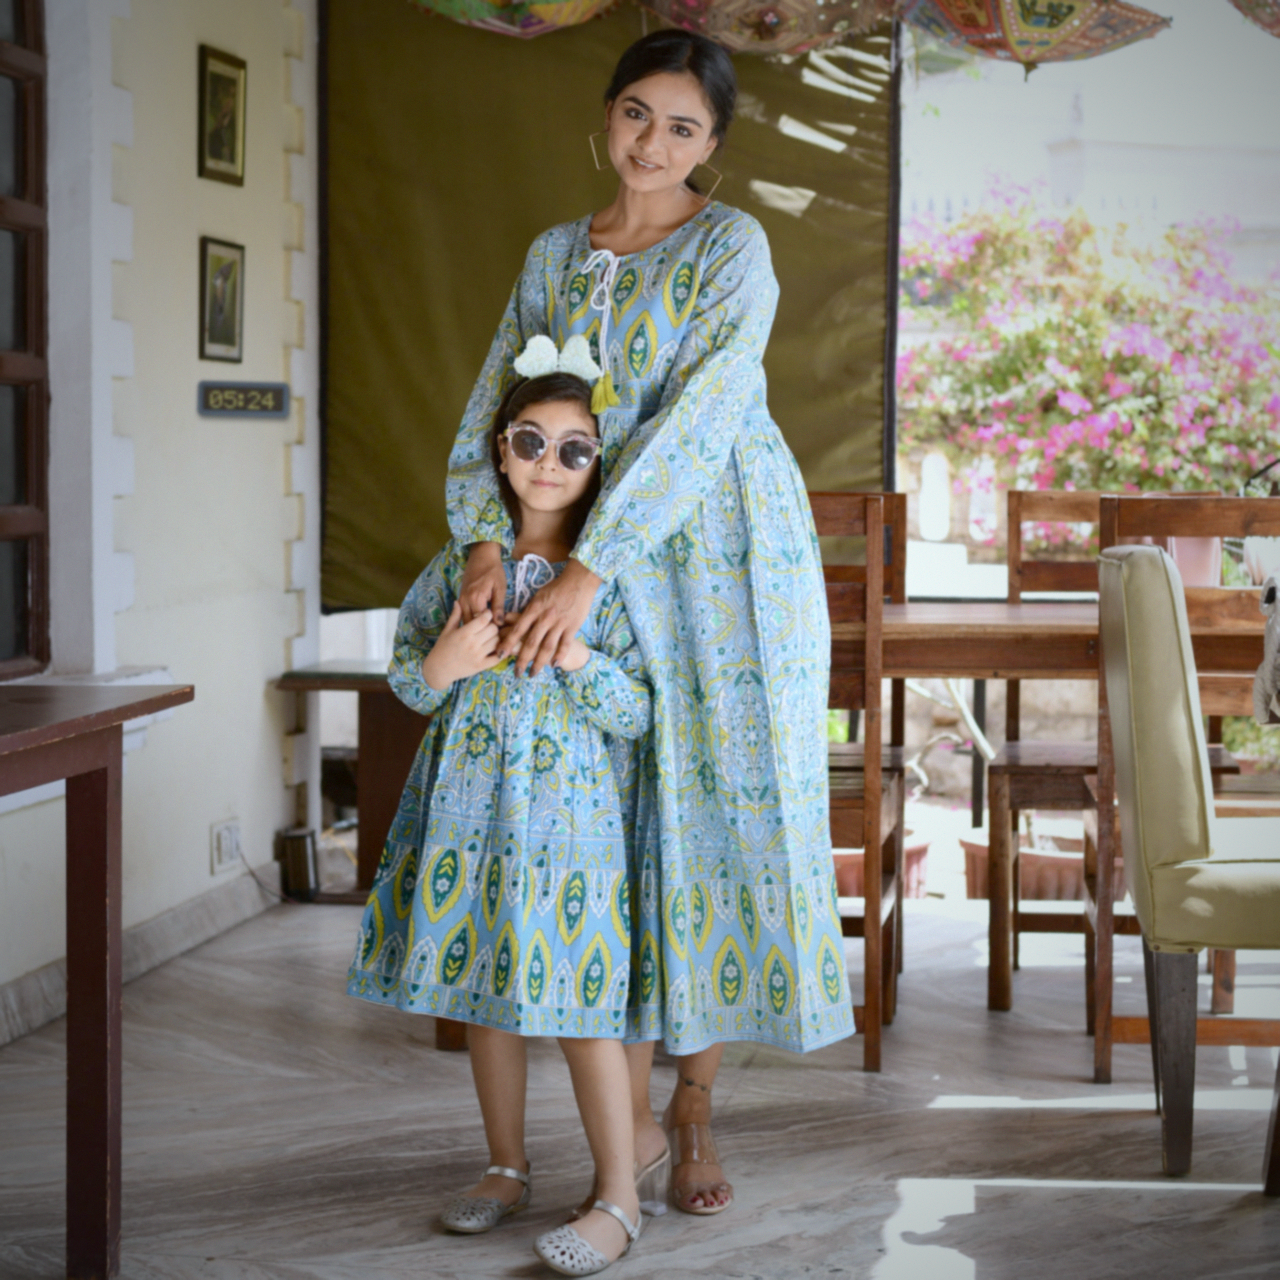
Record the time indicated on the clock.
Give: 5:24
